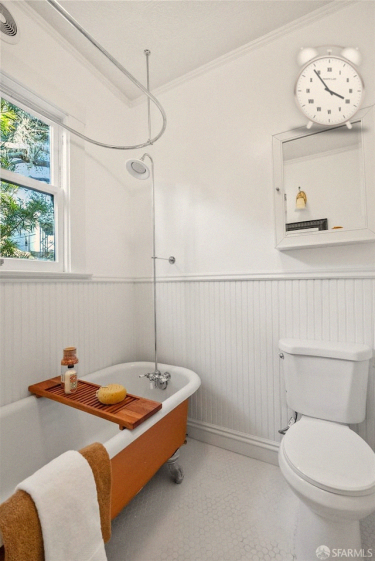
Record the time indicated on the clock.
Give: 3:54
